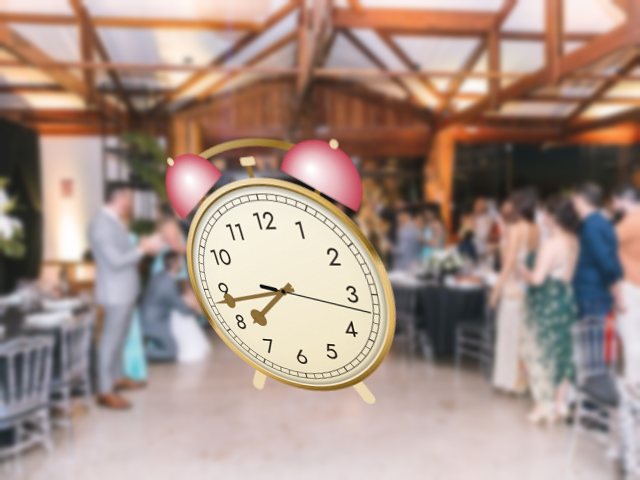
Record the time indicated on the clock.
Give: 7:43:17
